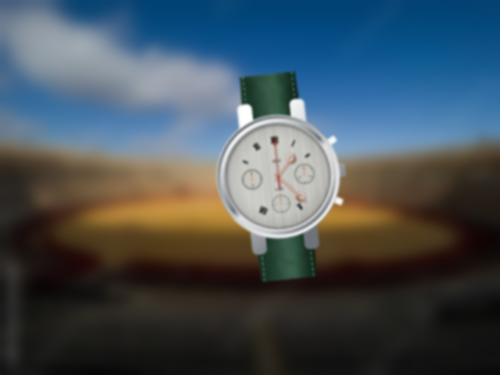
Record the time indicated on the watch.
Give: 1:23
